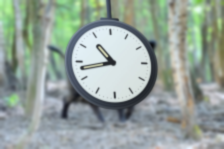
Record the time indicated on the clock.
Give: 10:43
